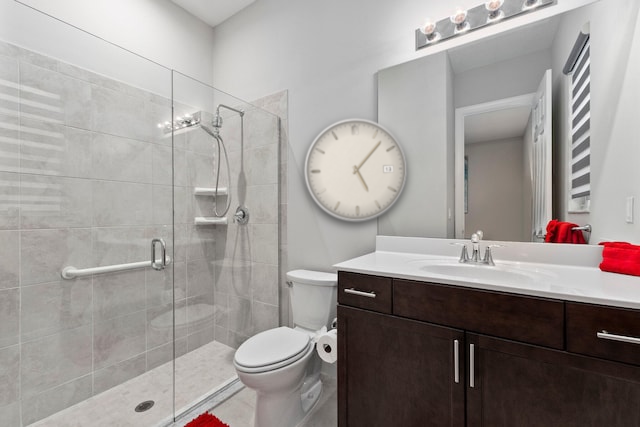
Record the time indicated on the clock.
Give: 5:07
